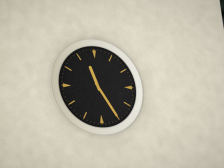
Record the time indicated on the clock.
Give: 11:25
